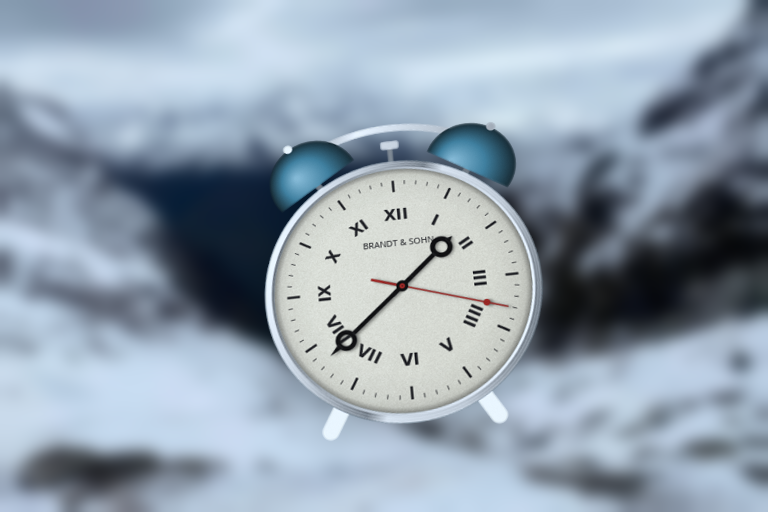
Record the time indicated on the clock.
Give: 1:38:18
